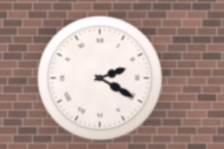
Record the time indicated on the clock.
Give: 2:20
